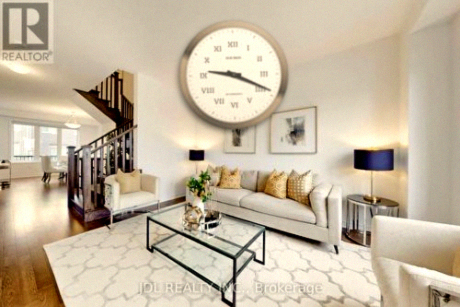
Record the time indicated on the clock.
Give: 9:19
